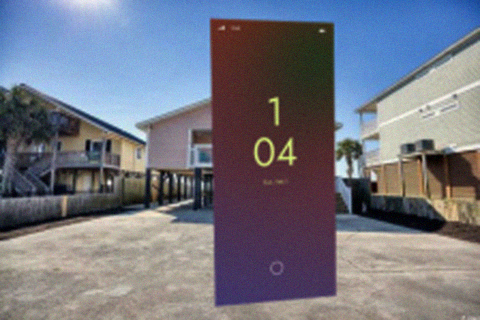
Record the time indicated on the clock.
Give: 1:04
